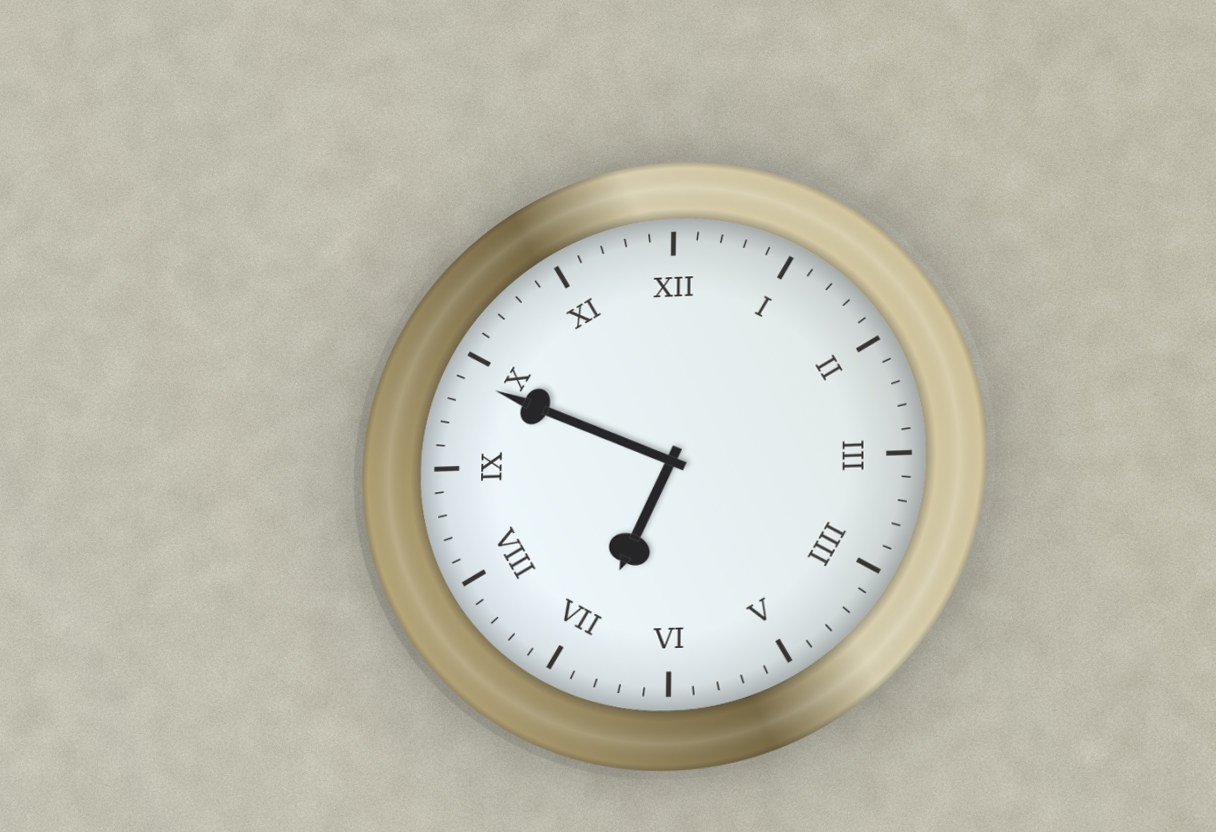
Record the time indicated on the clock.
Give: 6:49
